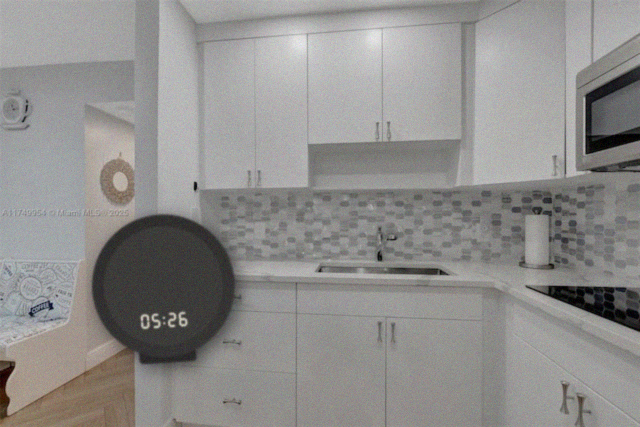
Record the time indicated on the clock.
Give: 5:26
